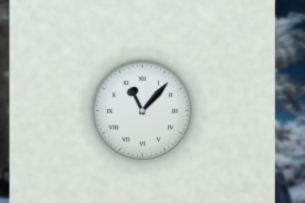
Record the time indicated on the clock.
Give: 11:07
